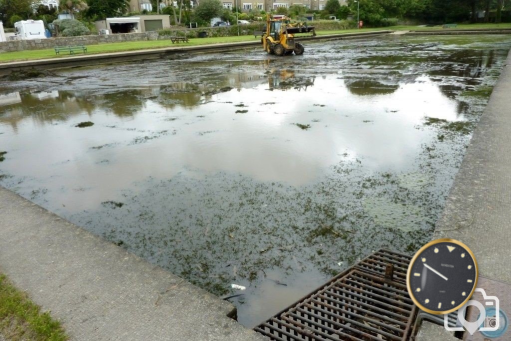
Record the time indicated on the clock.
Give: 9:49
